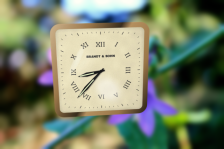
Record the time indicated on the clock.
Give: 8:37
